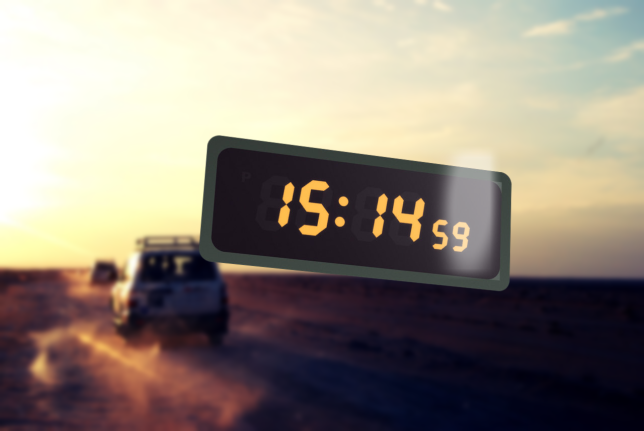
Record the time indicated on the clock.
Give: 15:14:59
